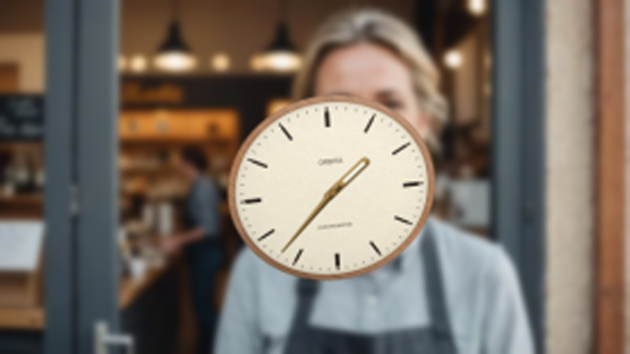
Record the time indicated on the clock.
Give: 1:37
